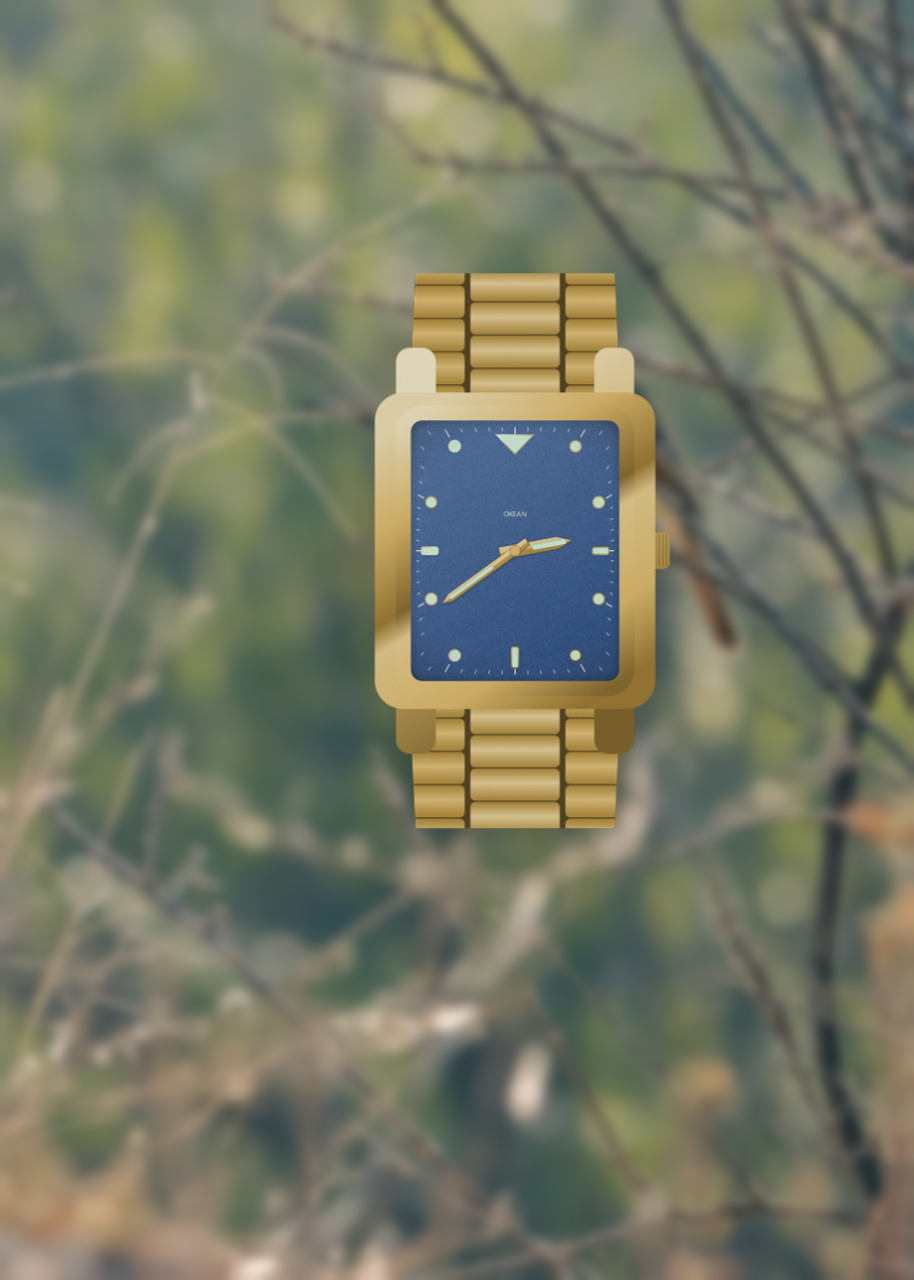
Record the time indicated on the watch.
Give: 2:39
